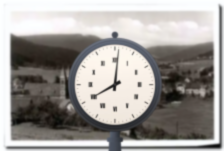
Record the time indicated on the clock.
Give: 8:01
